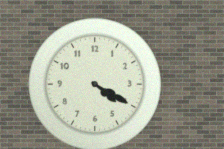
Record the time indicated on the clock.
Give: 4:20
